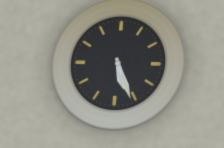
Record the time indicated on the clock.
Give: 5:26
